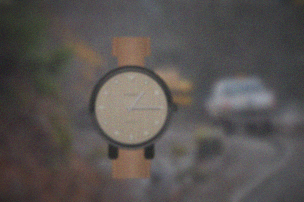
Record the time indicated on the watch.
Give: 1:15
